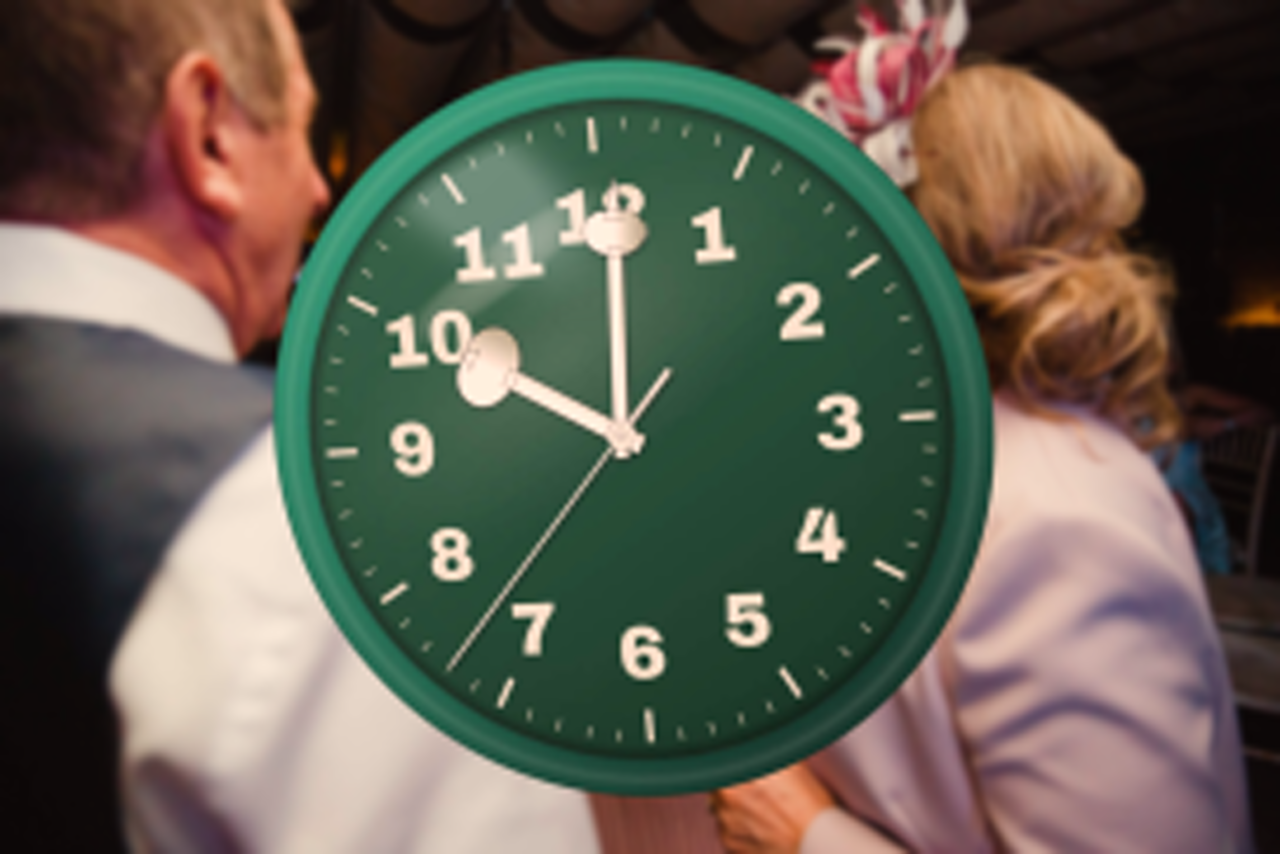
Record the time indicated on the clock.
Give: 10:00:37
